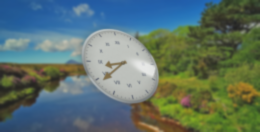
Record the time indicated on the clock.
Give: 8:39
